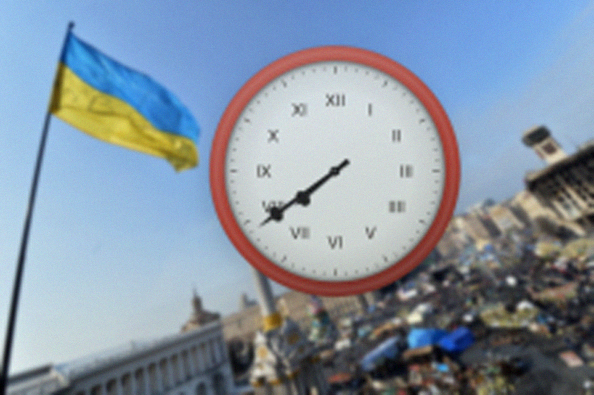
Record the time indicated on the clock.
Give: 7:39
